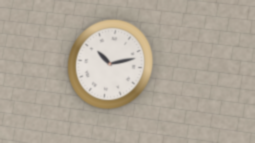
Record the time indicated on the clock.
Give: 10:12
